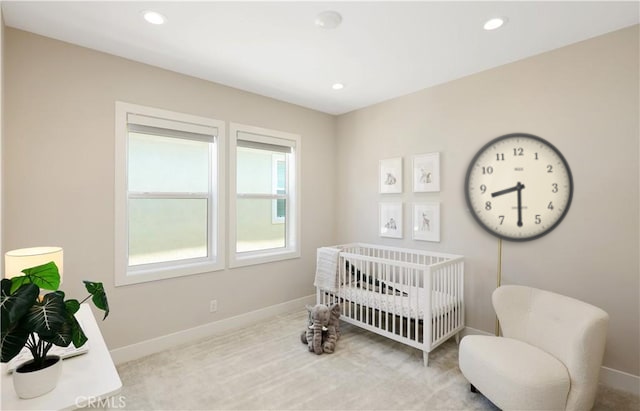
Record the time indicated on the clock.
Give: 8:30
